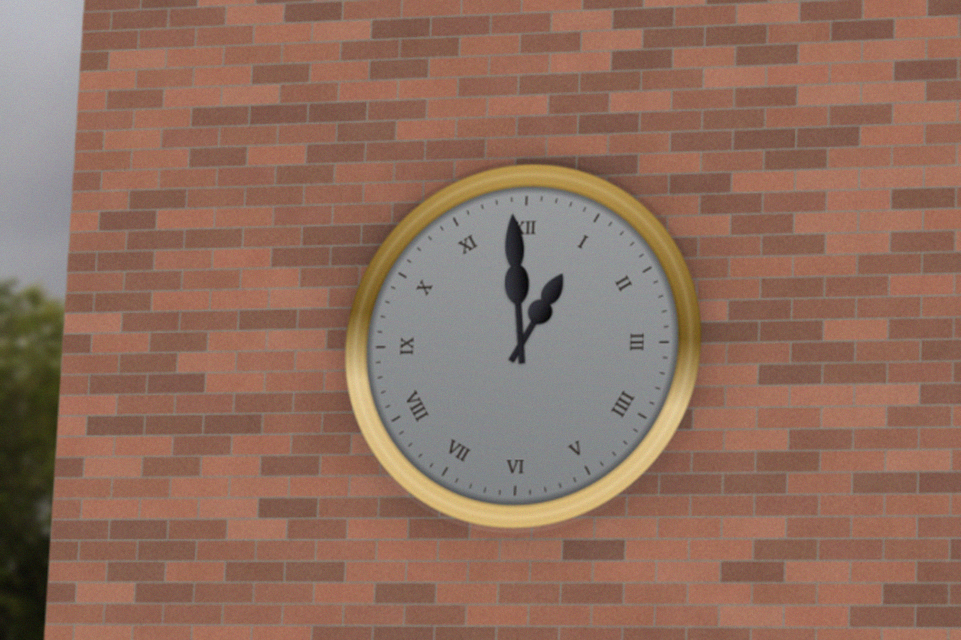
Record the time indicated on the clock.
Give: 12:59
